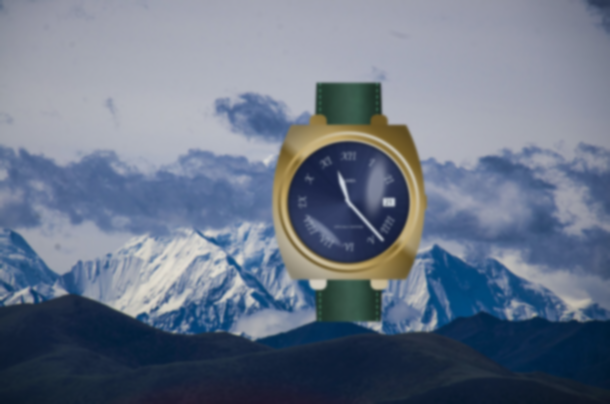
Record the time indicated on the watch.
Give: 11:23
